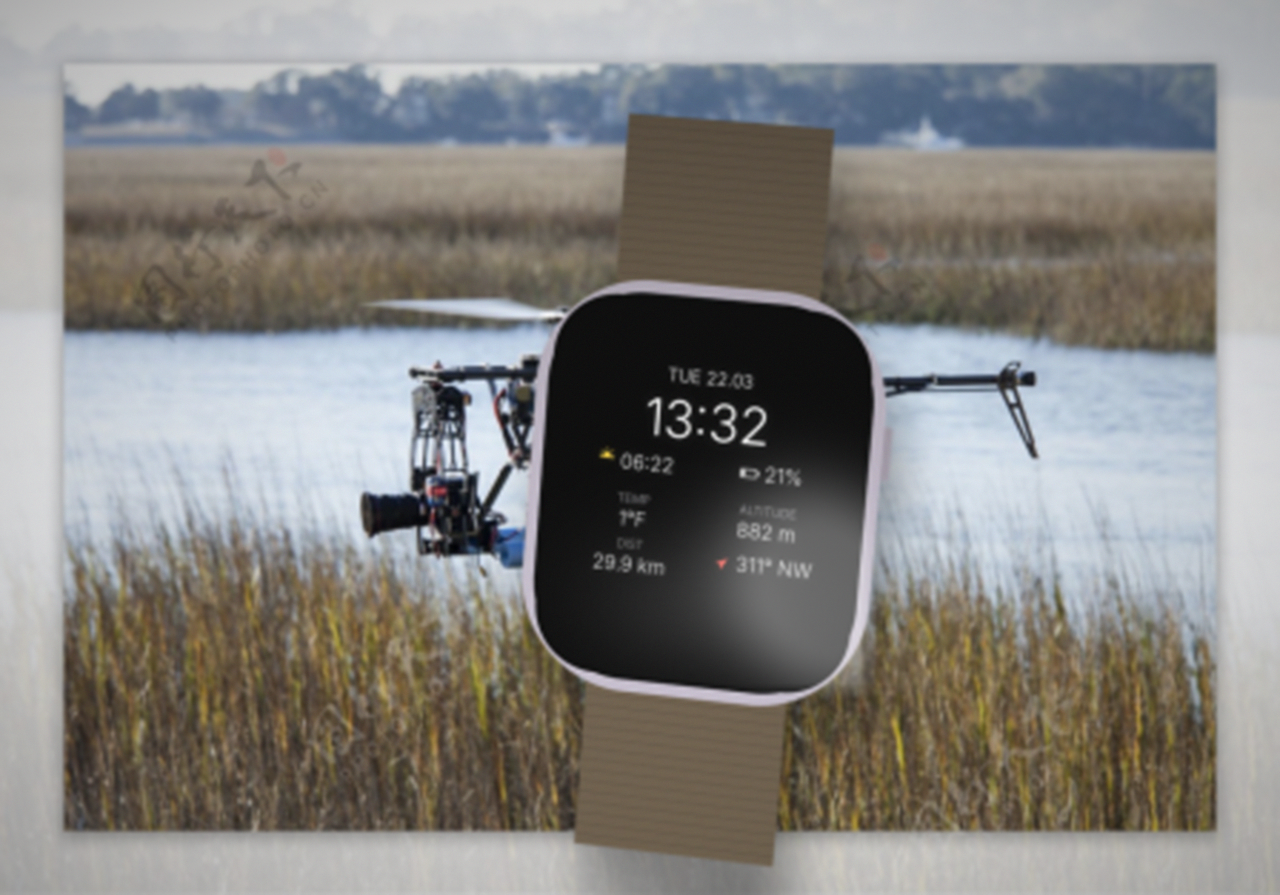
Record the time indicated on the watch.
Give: 13:32
